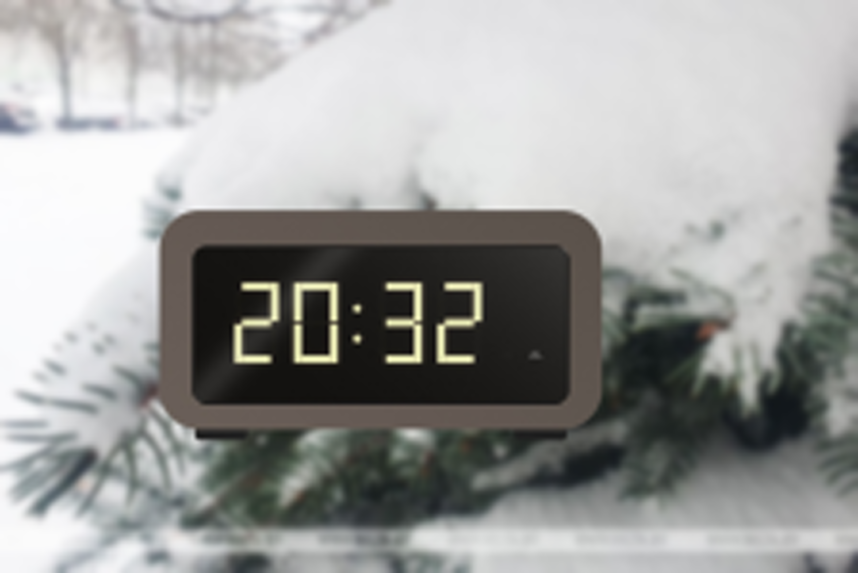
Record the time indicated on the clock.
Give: 20:32
